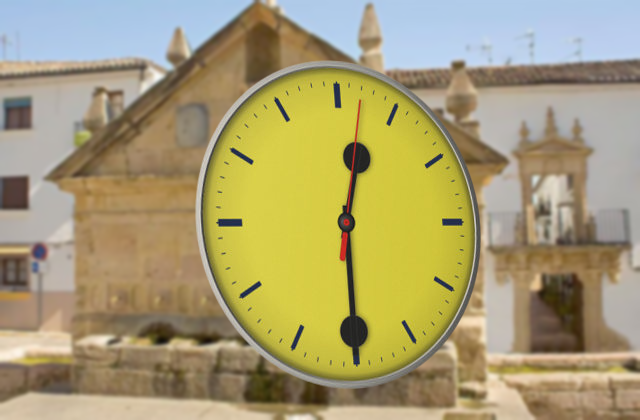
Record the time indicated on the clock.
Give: 12:30:02
